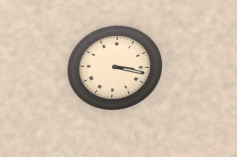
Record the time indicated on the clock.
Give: 3:17
